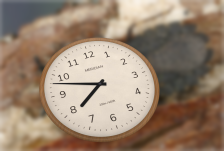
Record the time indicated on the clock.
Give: 7:48
